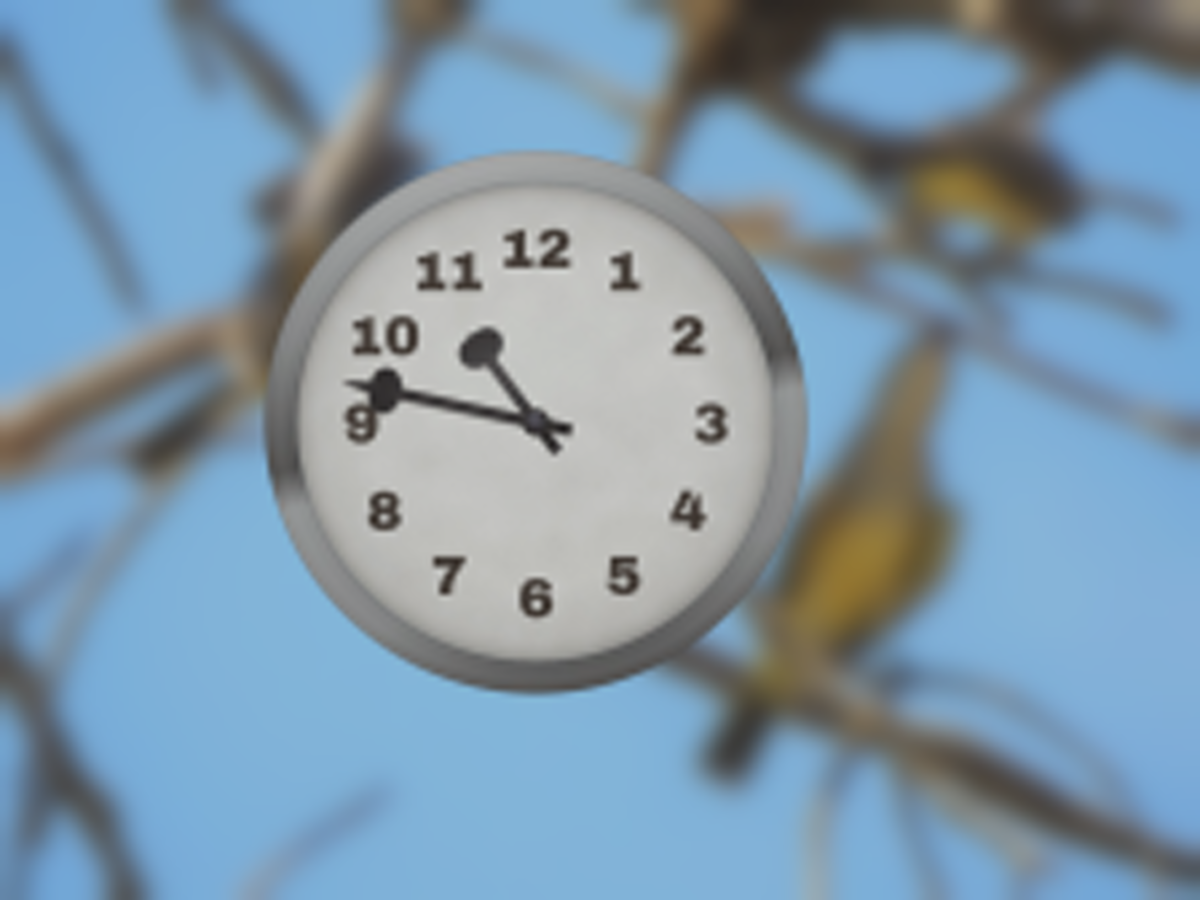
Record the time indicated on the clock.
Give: 10:47
